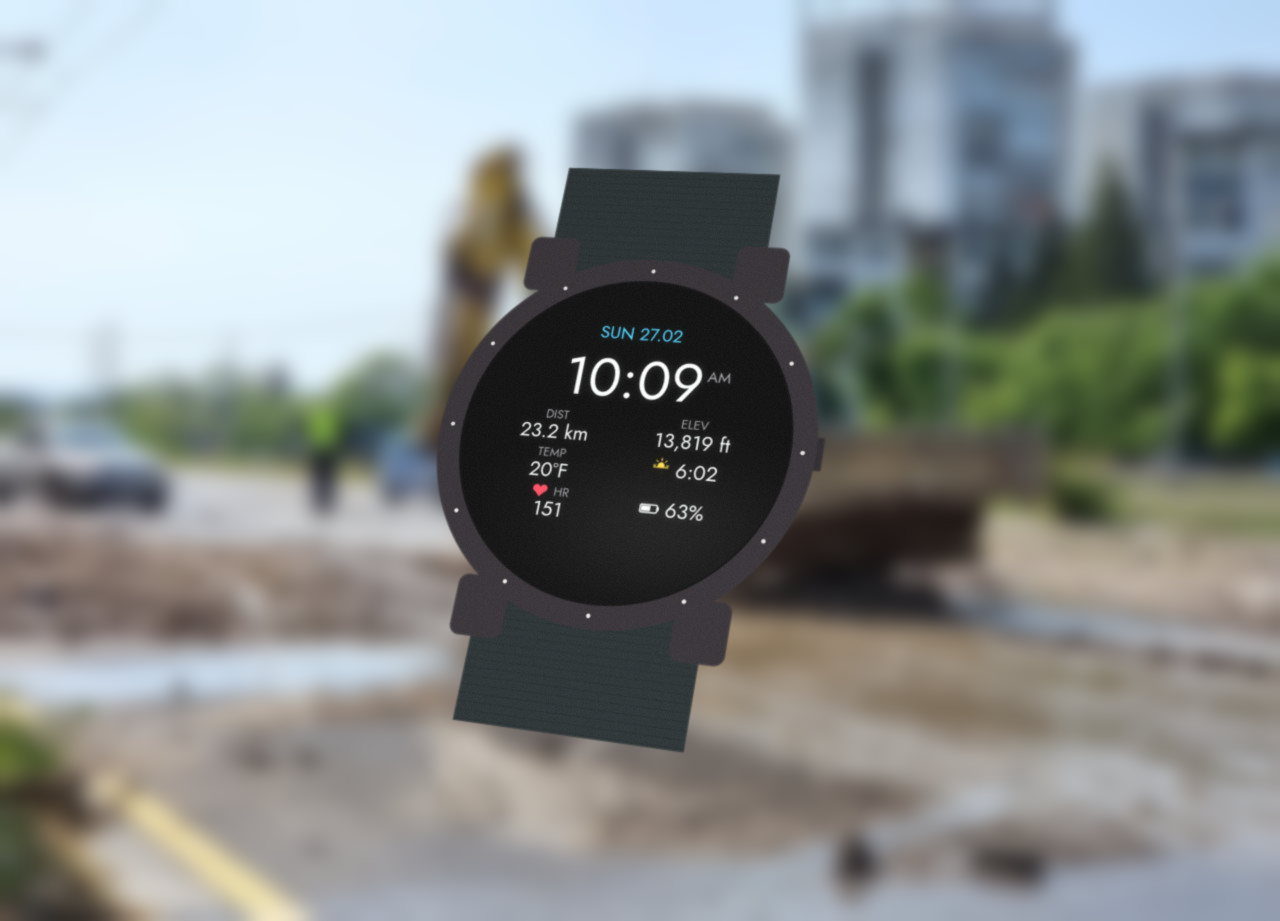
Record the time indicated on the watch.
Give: 10:09
